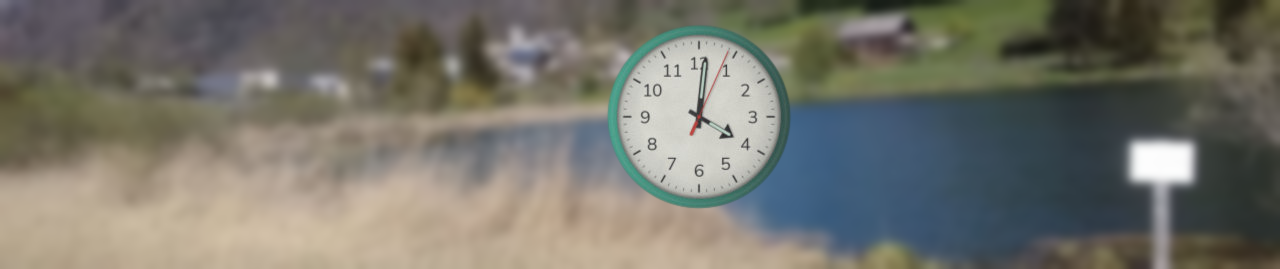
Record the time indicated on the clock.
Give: 4:01:04
